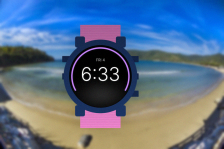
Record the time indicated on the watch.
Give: 6:33
